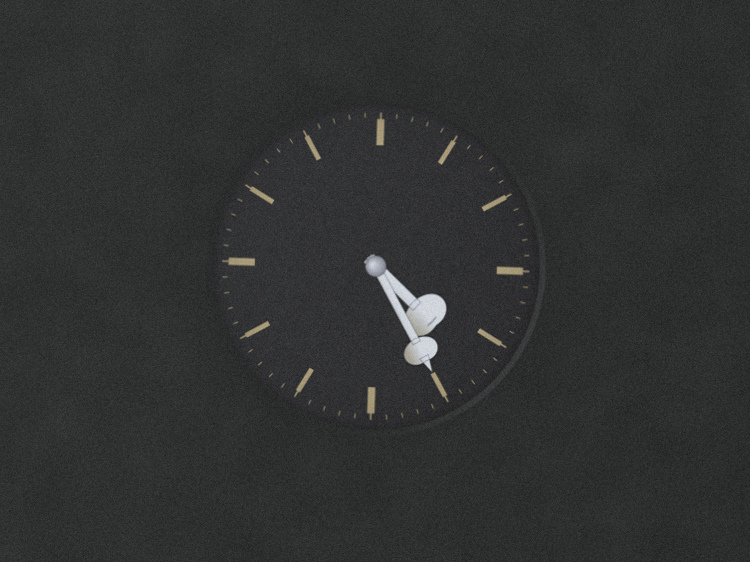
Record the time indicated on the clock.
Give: 4:25
